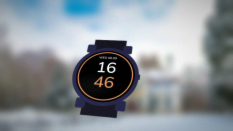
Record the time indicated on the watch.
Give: 16:46
